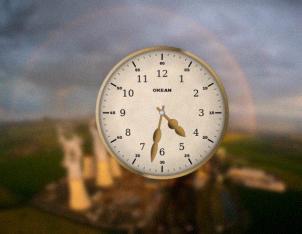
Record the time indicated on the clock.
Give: 4:32
